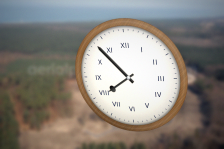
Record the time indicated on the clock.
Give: 7:53
